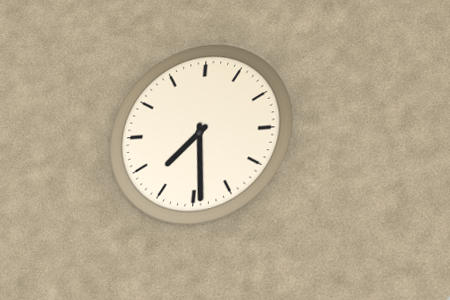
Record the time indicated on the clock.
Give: 7:29
